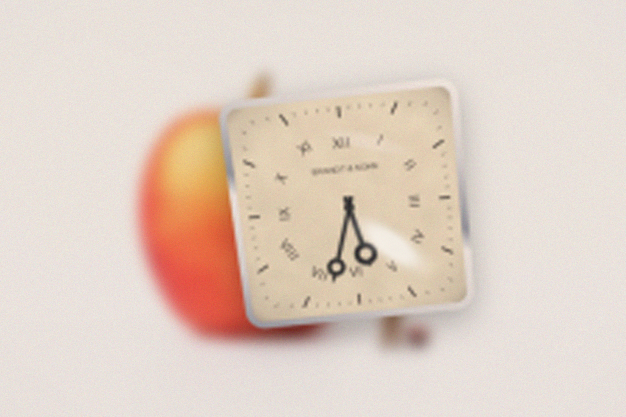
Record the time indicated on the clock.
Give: 5:33
